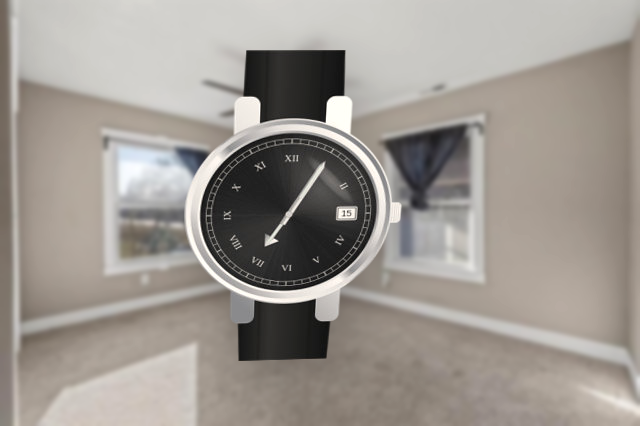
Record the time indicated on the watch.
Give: 7:05
